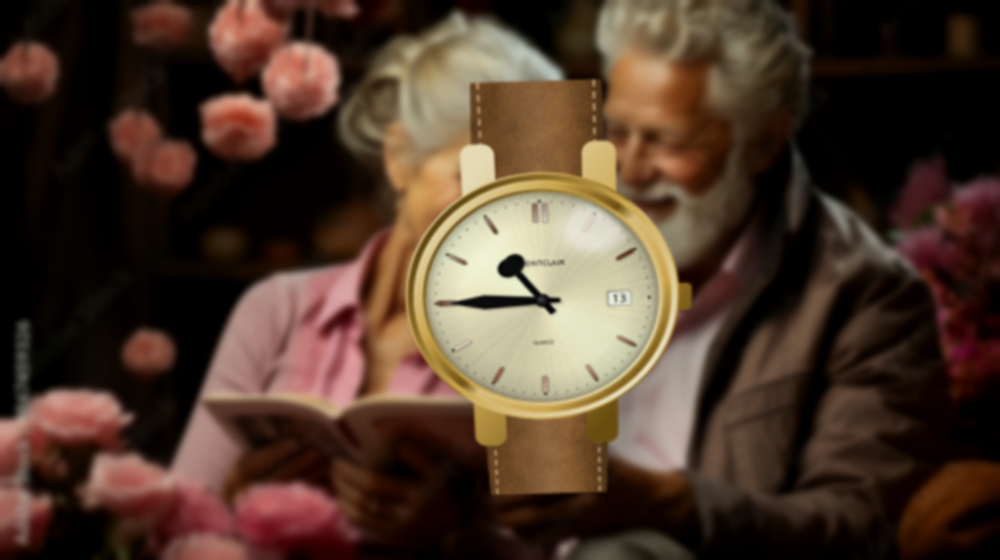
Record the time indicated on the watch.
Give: 10:45
